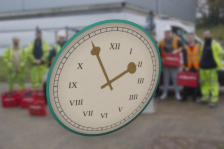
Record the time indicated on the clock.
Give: 1:55
